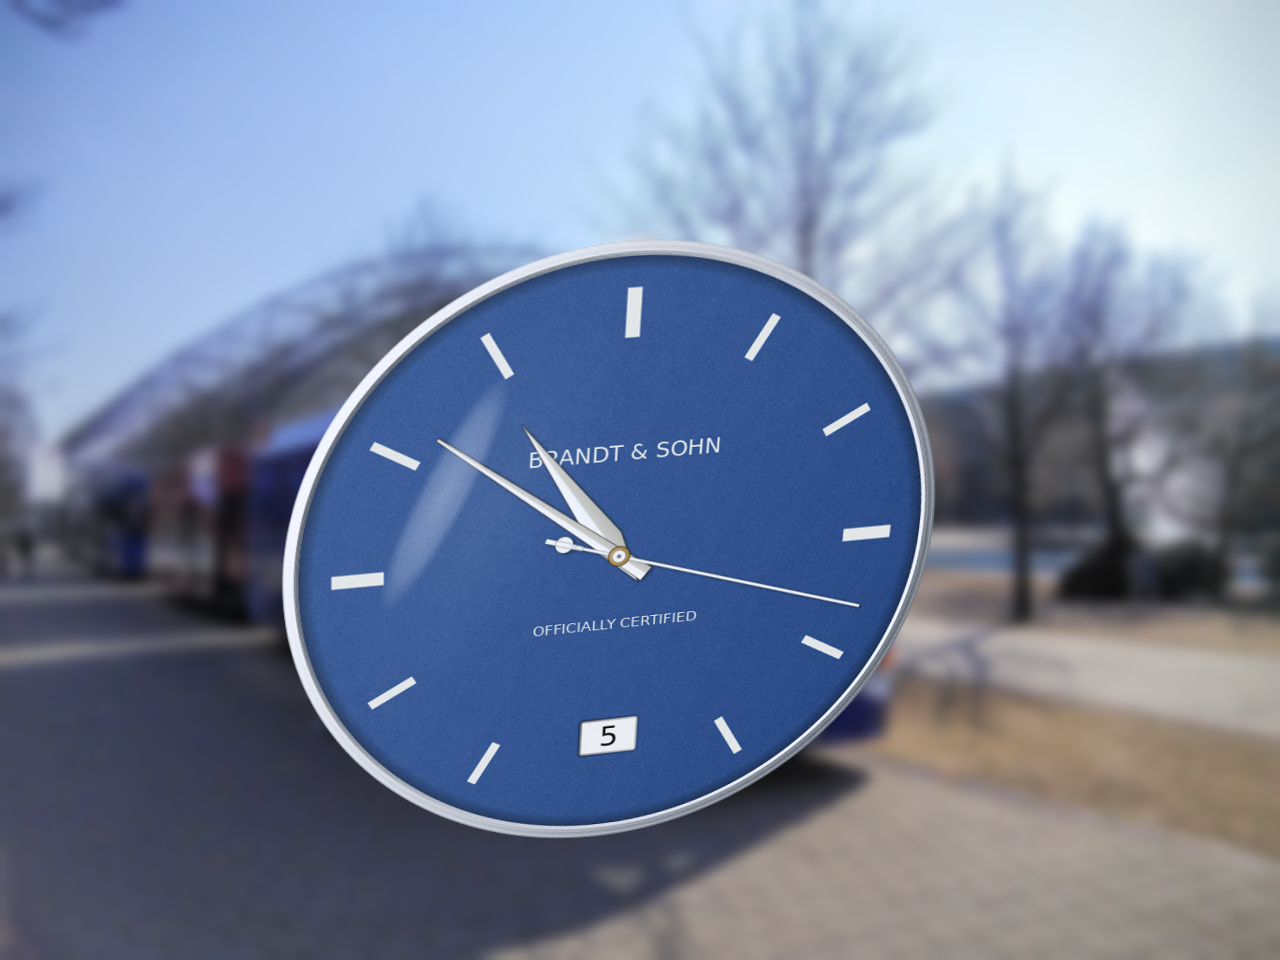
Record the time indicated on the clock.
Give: 10:51:18
